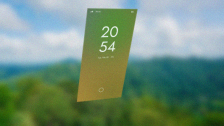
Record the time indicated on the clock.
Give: 20:54
